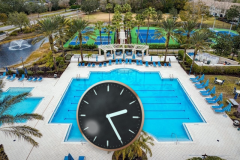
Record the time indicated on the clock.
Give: 2:25
